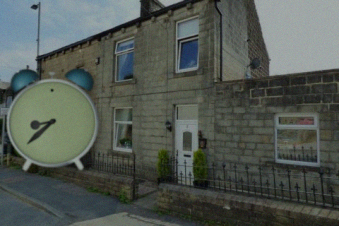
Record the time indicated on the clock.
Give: 8:38
